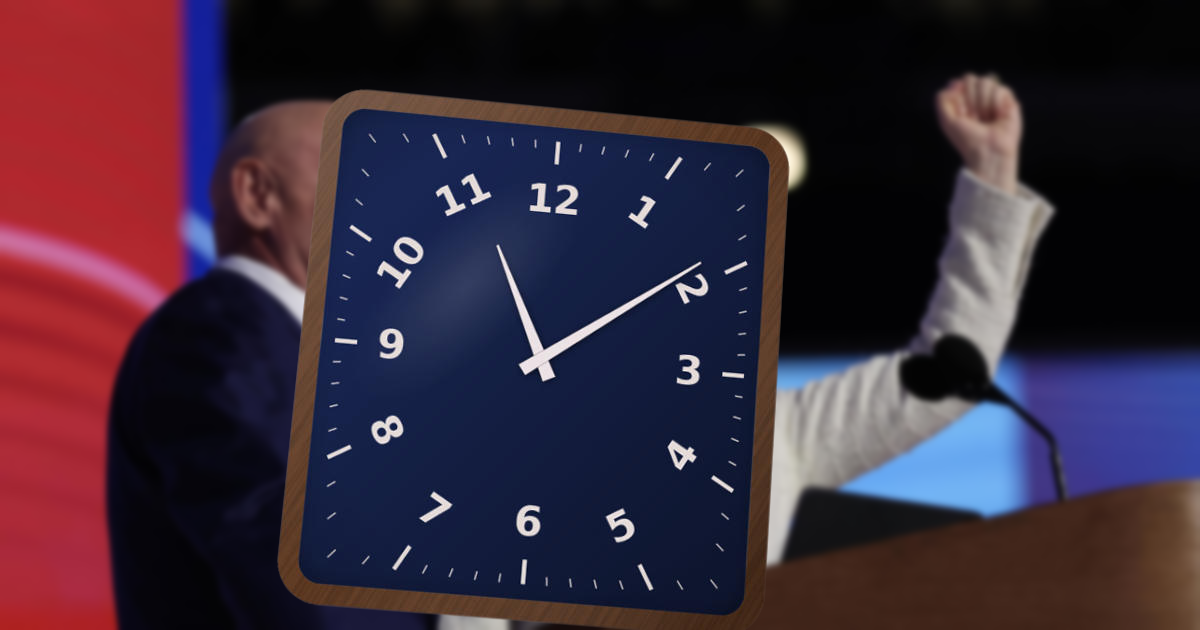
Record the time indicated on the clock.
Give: 11:09
